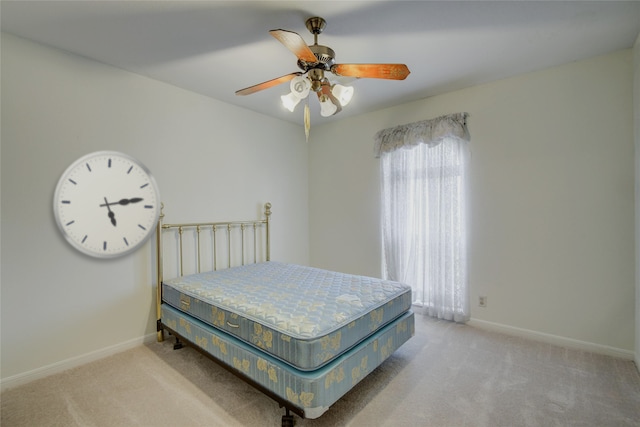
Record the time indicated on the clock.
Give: 5:13
